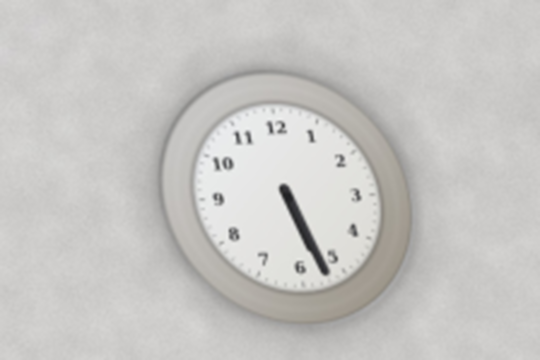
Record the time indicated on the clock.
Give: 5:27
